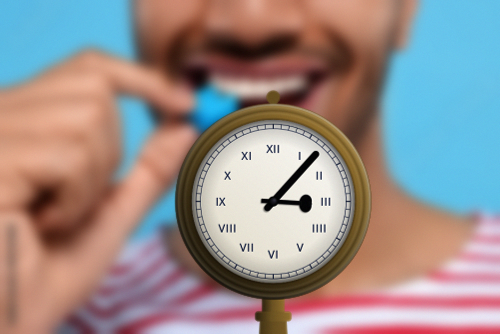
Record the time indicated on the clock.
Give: 3:07
